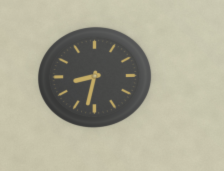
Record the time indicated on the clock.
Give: 8:32
